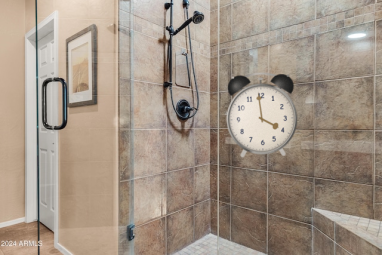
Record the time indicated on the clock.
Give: 3:59
